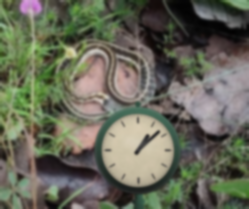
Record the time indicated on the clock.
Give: 1:08
